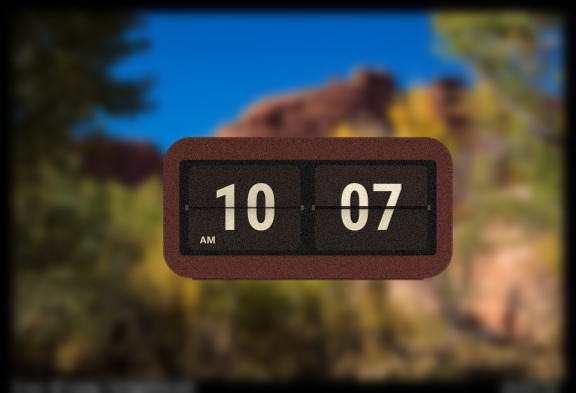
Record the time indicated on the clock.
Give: 10:07
